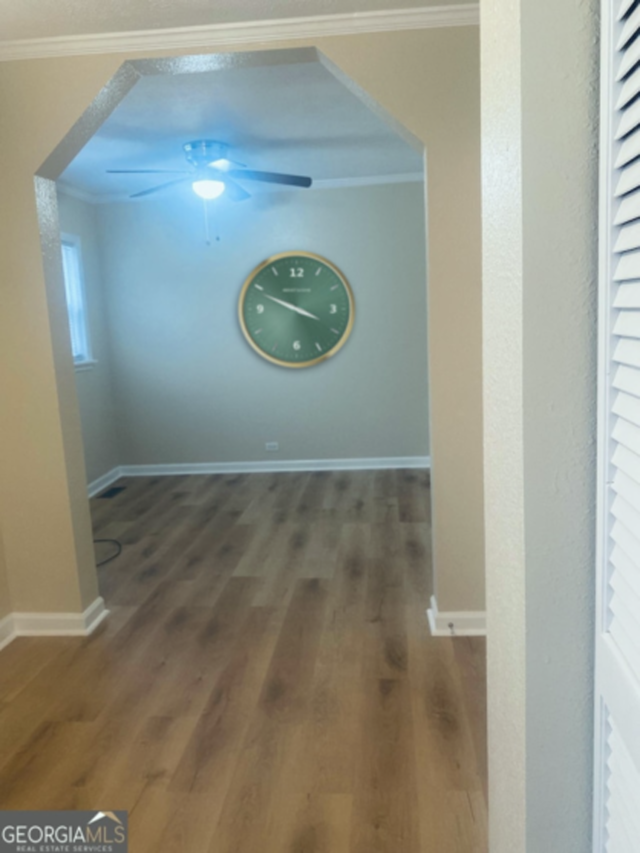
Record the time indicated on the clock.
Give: 3:49
